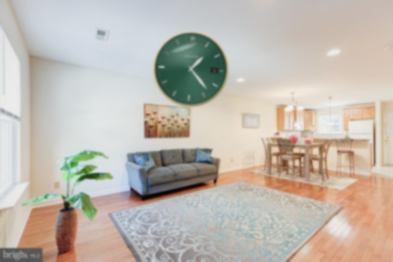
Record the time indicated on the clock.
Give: 1:23
